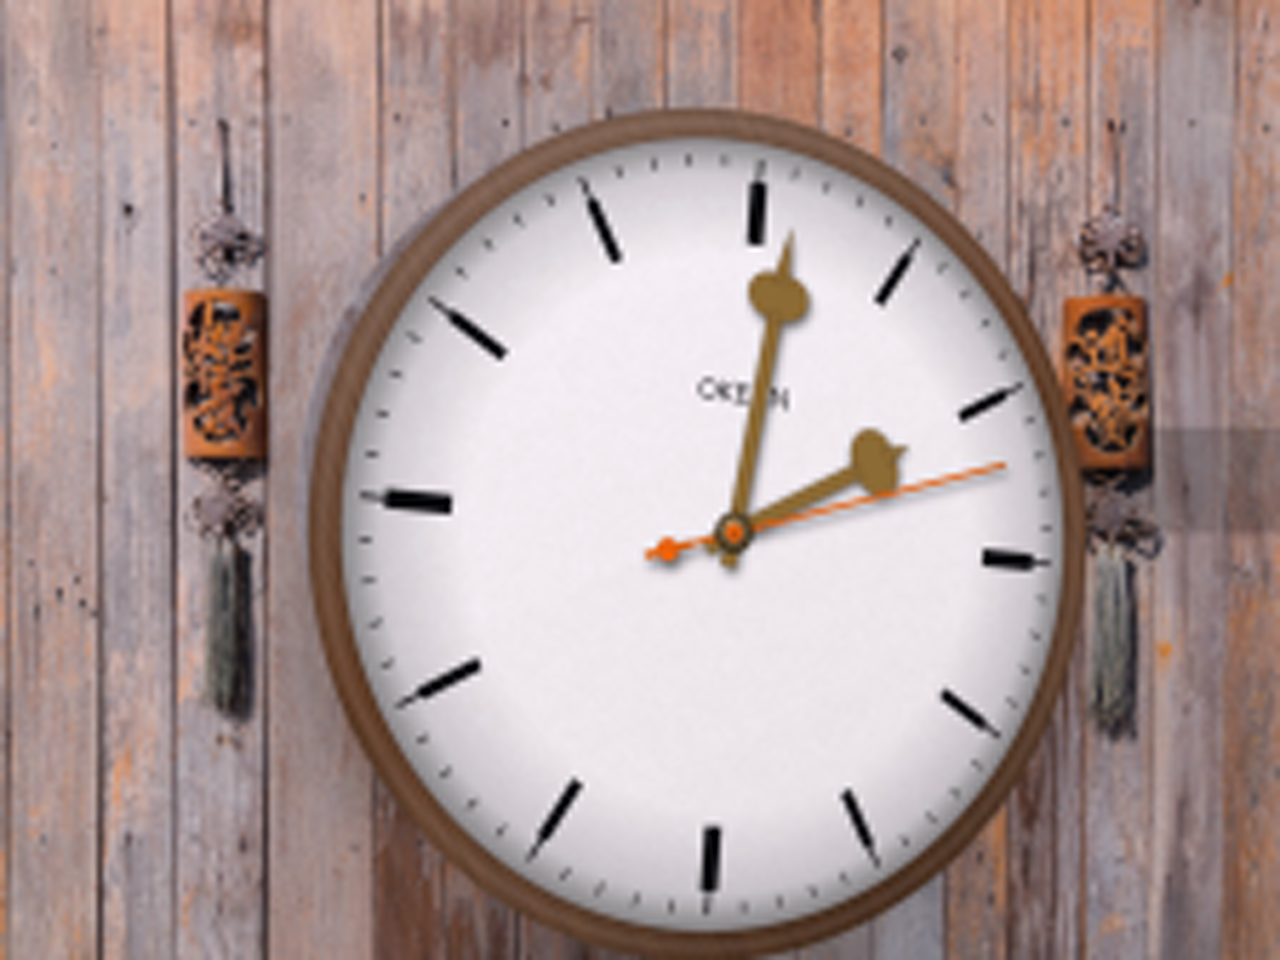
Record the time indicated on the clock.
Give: 2:01:12
